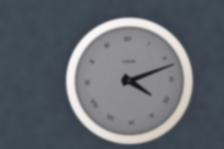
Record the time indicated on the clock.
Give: 4:12
